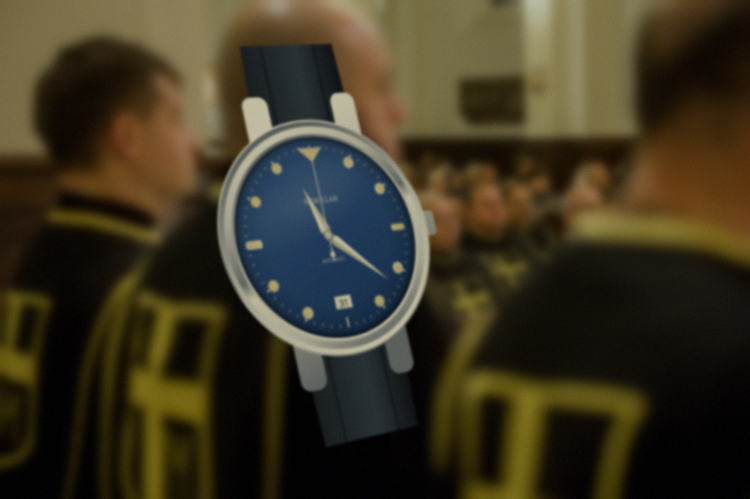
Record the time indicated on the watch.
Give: 11:22:00
